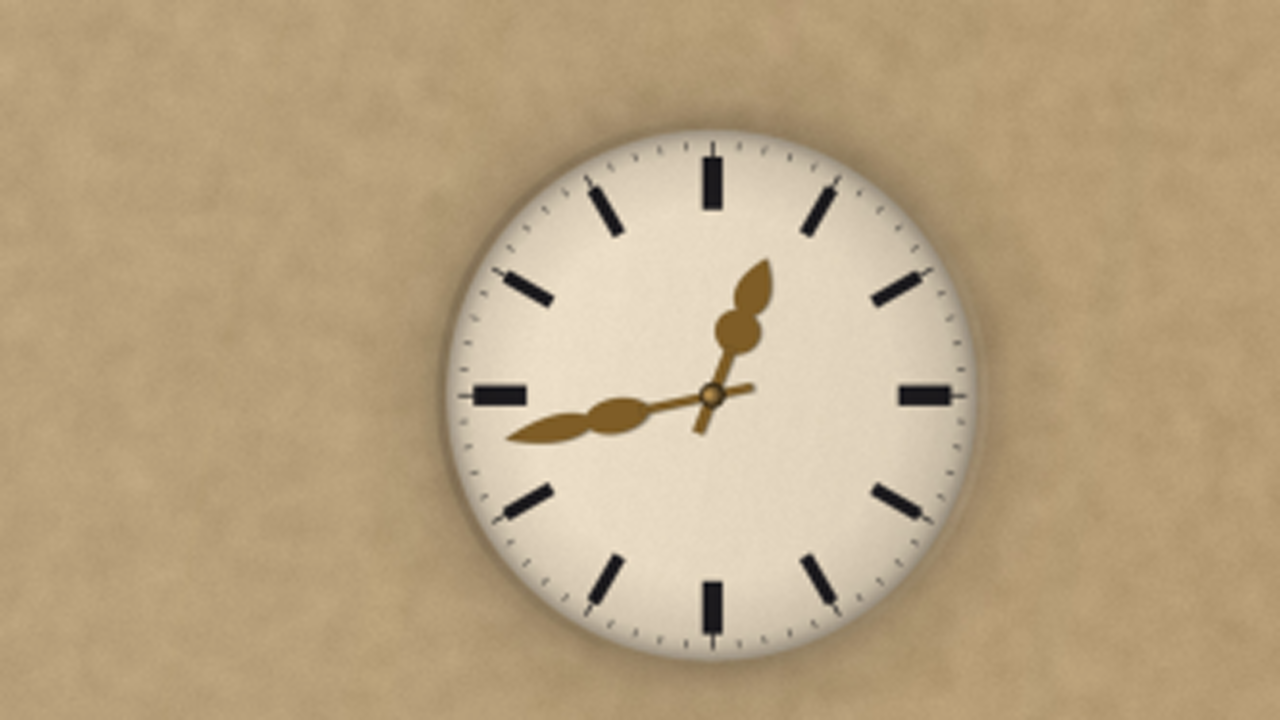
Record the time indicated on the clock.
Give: 12:43
